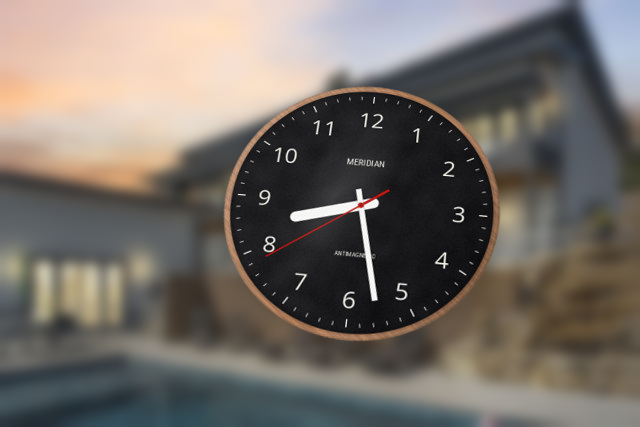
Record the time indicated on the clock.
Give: 8:27:39
